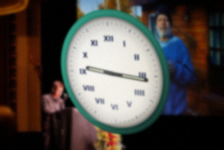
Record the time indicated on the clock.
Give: 9:16
